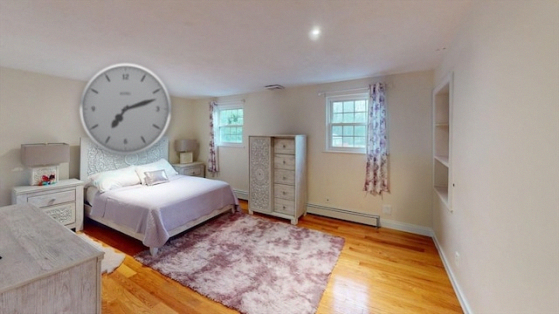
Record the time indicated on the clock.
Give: 7:12
